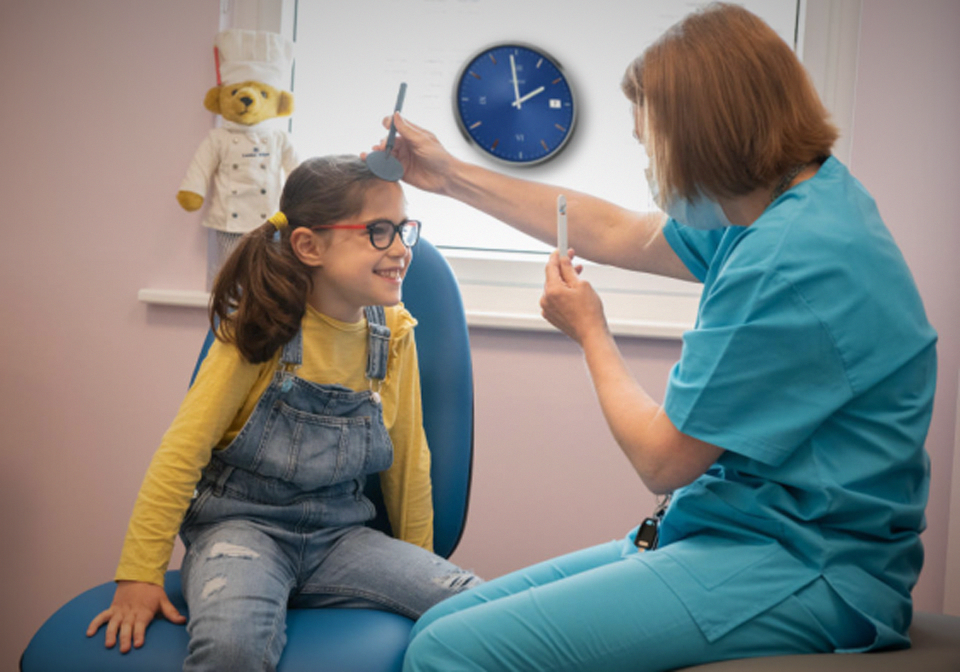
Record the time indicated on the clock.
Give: 1:59
